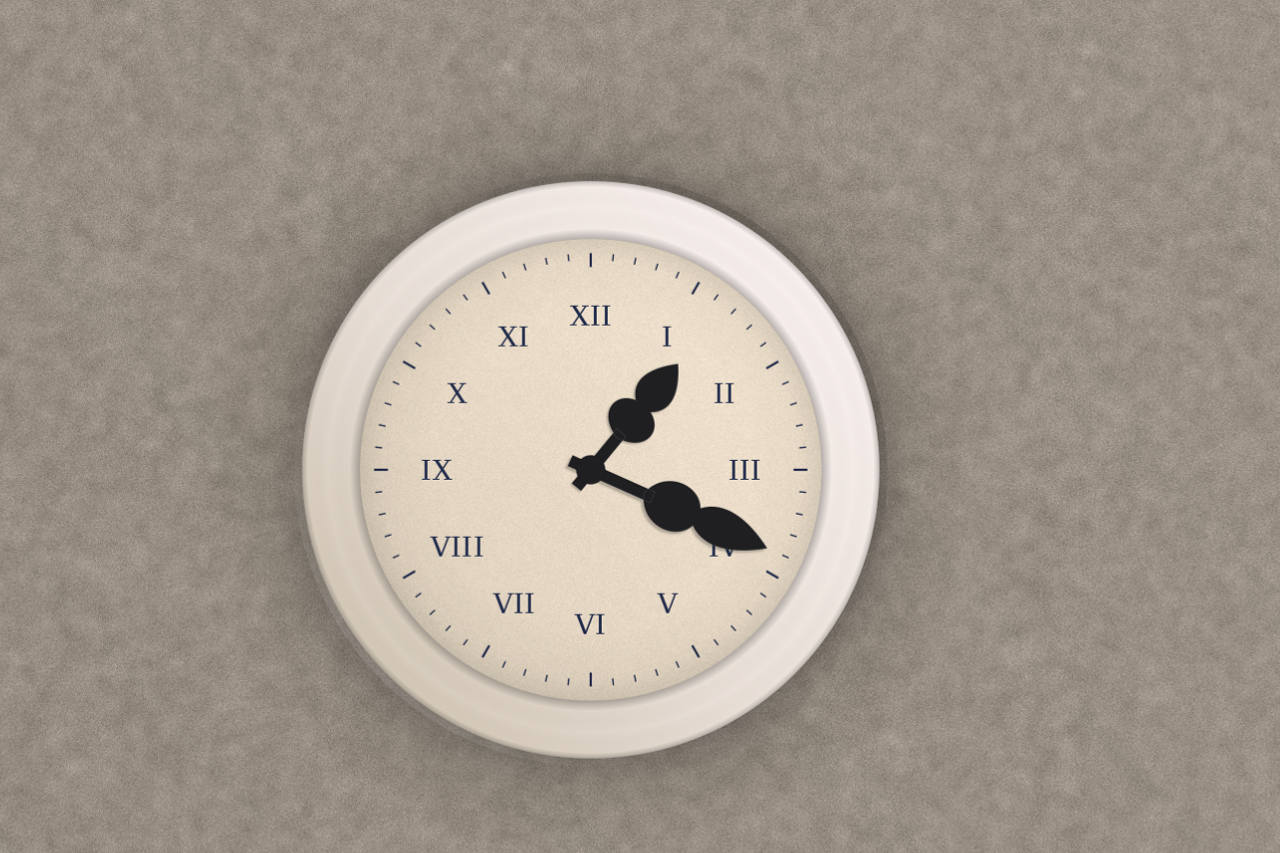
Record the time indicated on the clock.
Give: 1:19
